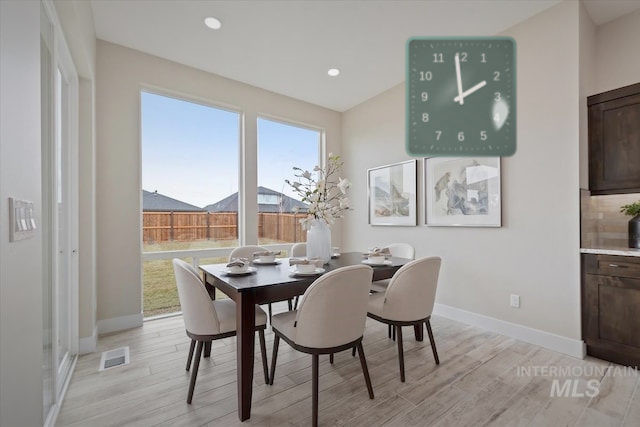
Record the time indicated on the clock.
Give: 1:59
